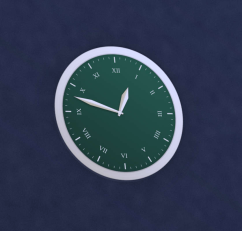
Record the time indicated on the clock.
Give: 12:48
